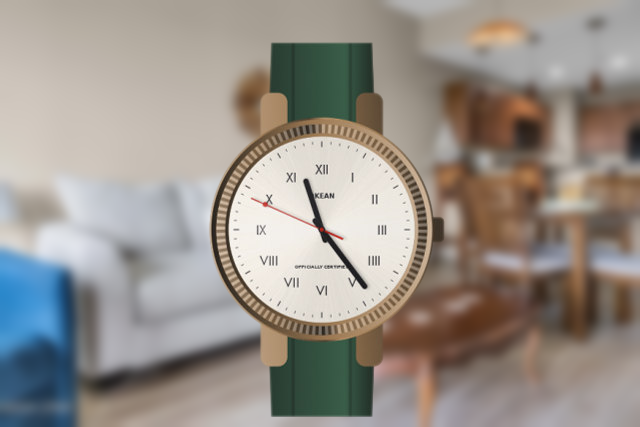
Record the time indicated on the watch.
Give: 11:23:49
